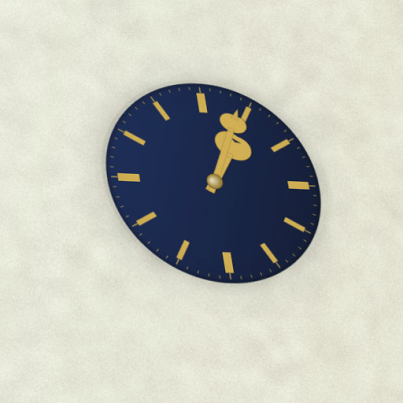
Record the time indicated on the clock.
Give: 1:04
